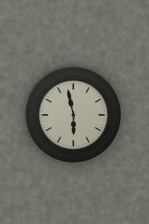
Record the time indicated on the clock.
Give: 5:58
